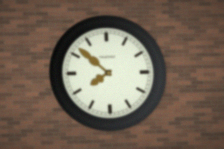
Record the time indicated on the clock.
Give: 7:52
